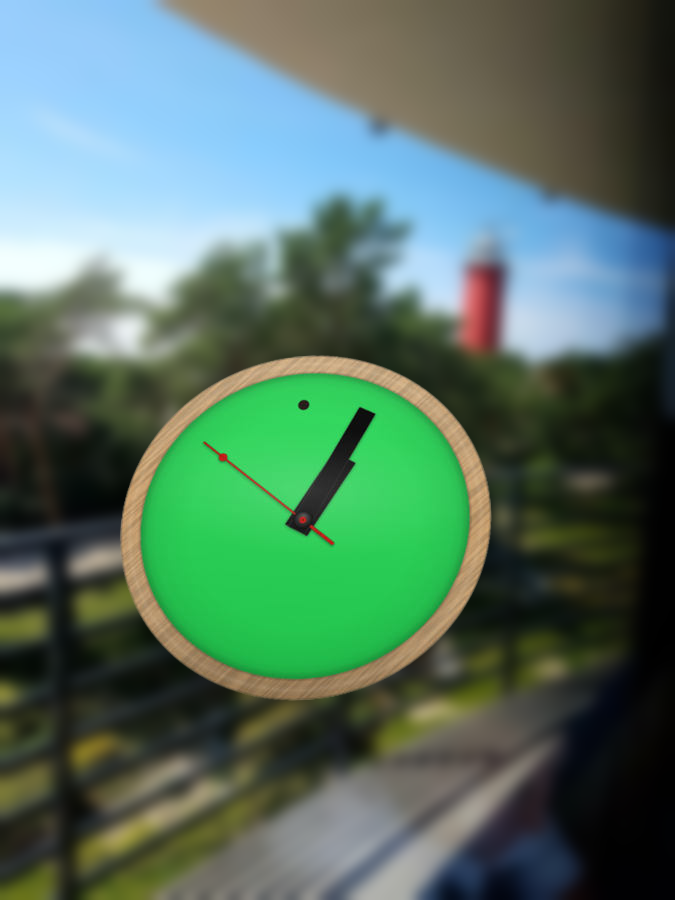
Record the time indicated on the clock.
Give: 1:04:52
